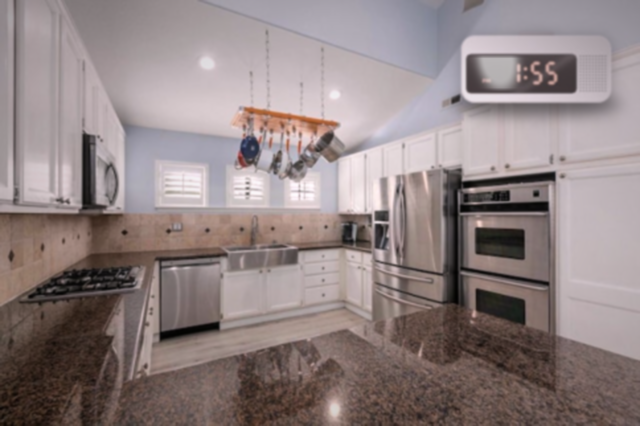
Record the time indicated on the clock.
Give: 1:55
